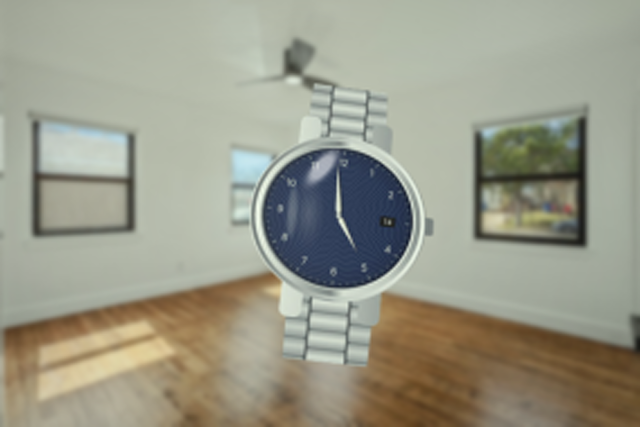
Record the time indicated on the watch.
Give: 4:59
